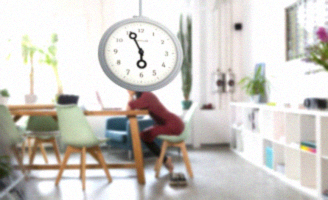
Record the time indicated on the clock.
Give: 5:56
